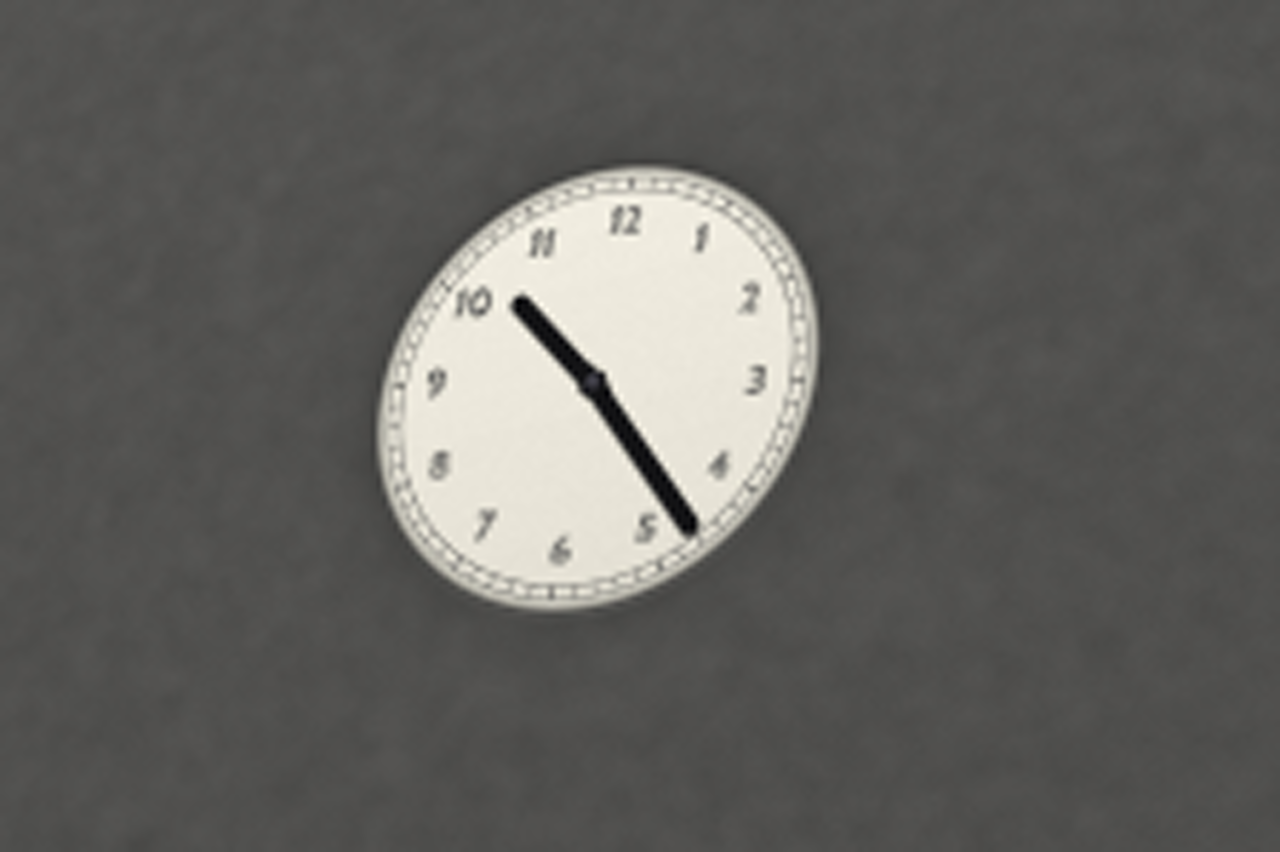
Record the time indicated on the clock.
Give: 10:23
